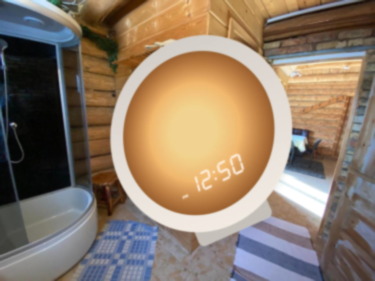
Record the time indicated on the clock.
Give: 12:50
